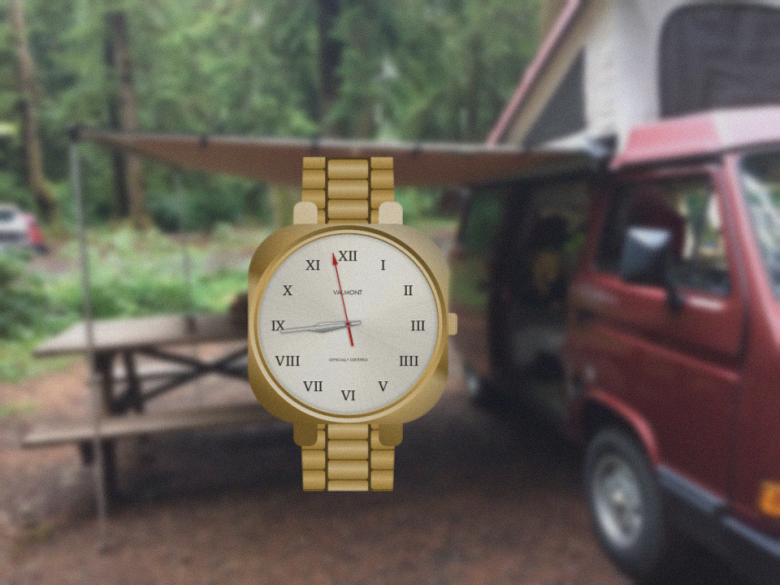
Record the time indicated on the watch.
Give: 8:43:58
